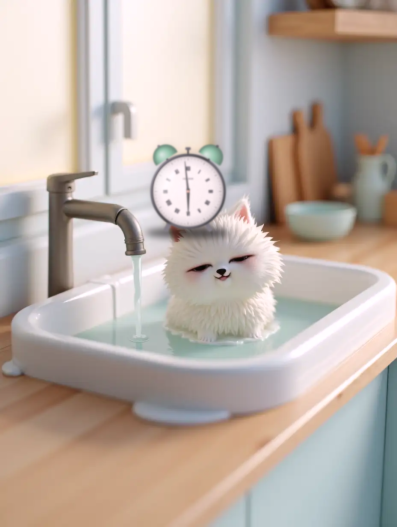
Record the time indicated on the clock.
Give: 5:59
